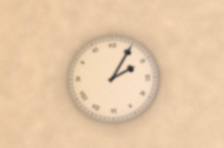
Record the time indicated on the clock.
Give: 2:05
